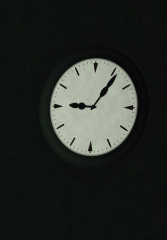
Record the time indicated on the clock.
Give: 9:06
